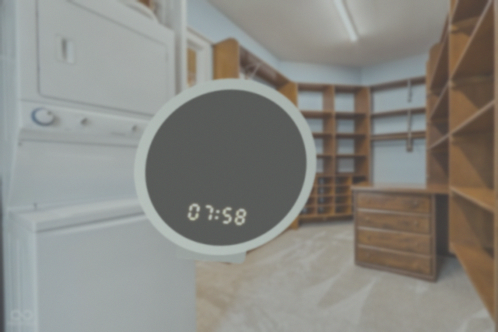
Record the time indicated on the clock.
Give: 7:58
